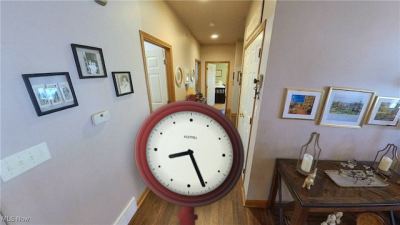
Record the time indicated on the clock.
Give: 8:26
